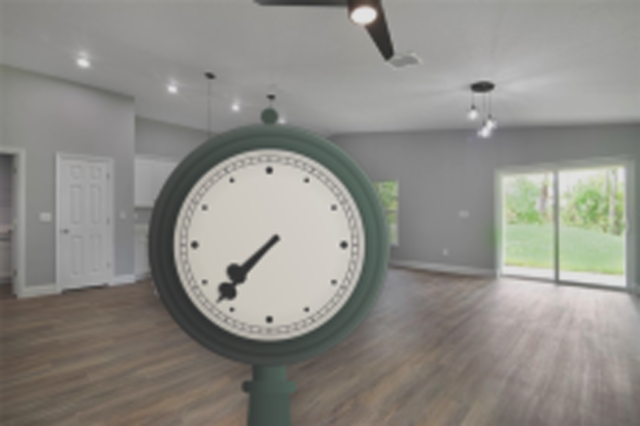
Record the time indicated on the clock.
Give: 7:37
